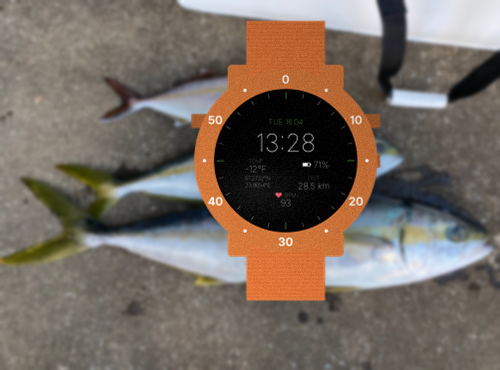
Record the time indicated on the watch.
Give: 13:28
